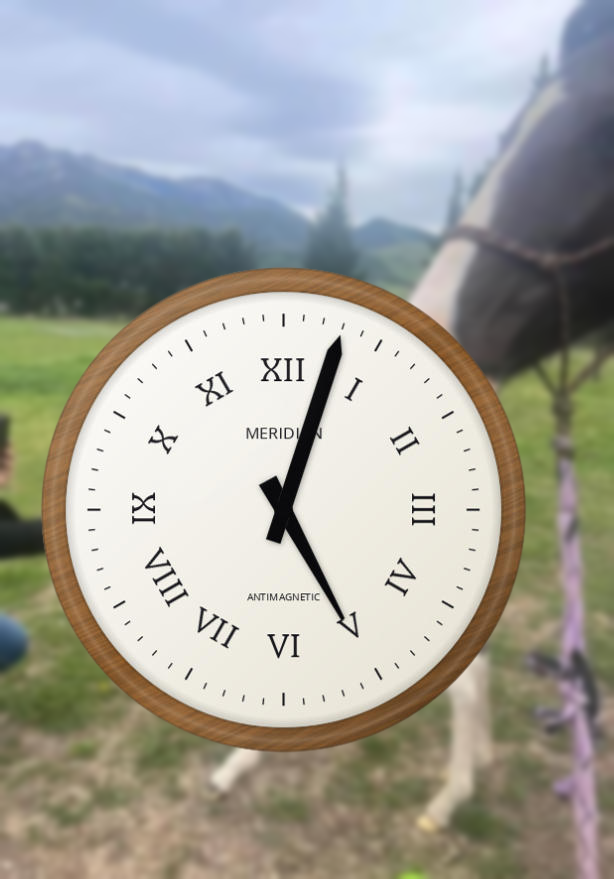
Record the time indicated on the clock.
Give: 5:03
